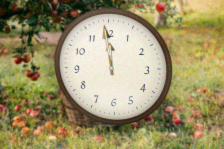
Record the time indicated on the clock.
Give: 11:59
